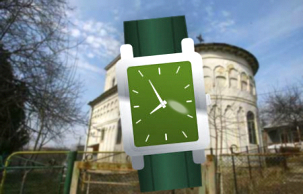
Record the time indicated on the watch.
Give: 7:56
